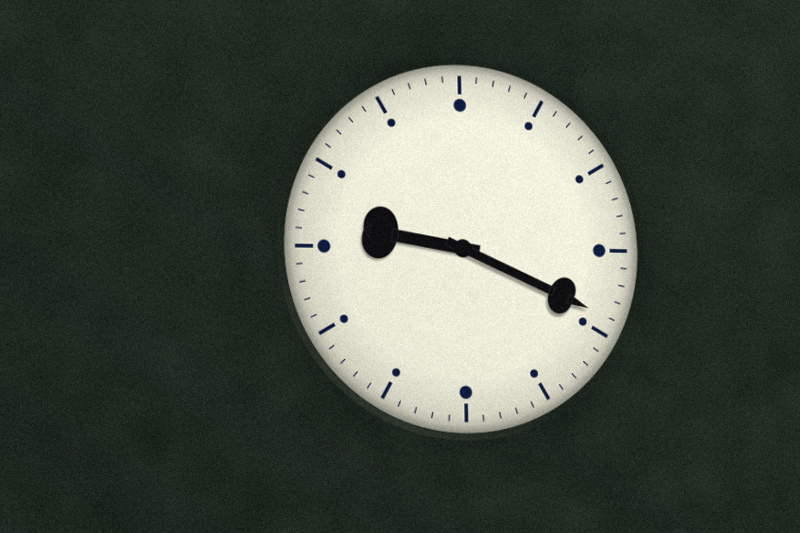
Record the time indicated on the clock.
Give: 9:19
